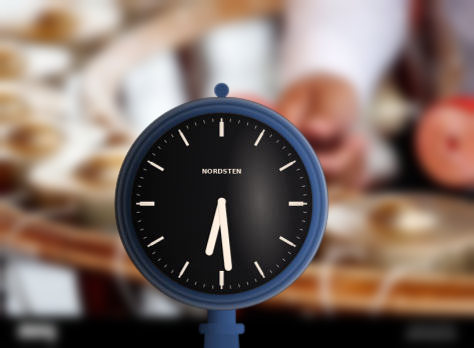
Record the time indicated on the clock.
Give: 6:29
